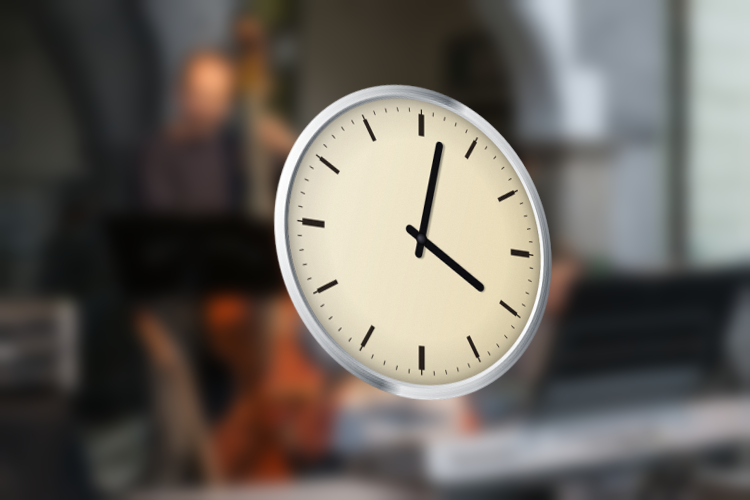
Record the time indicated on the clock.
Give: 4:02
